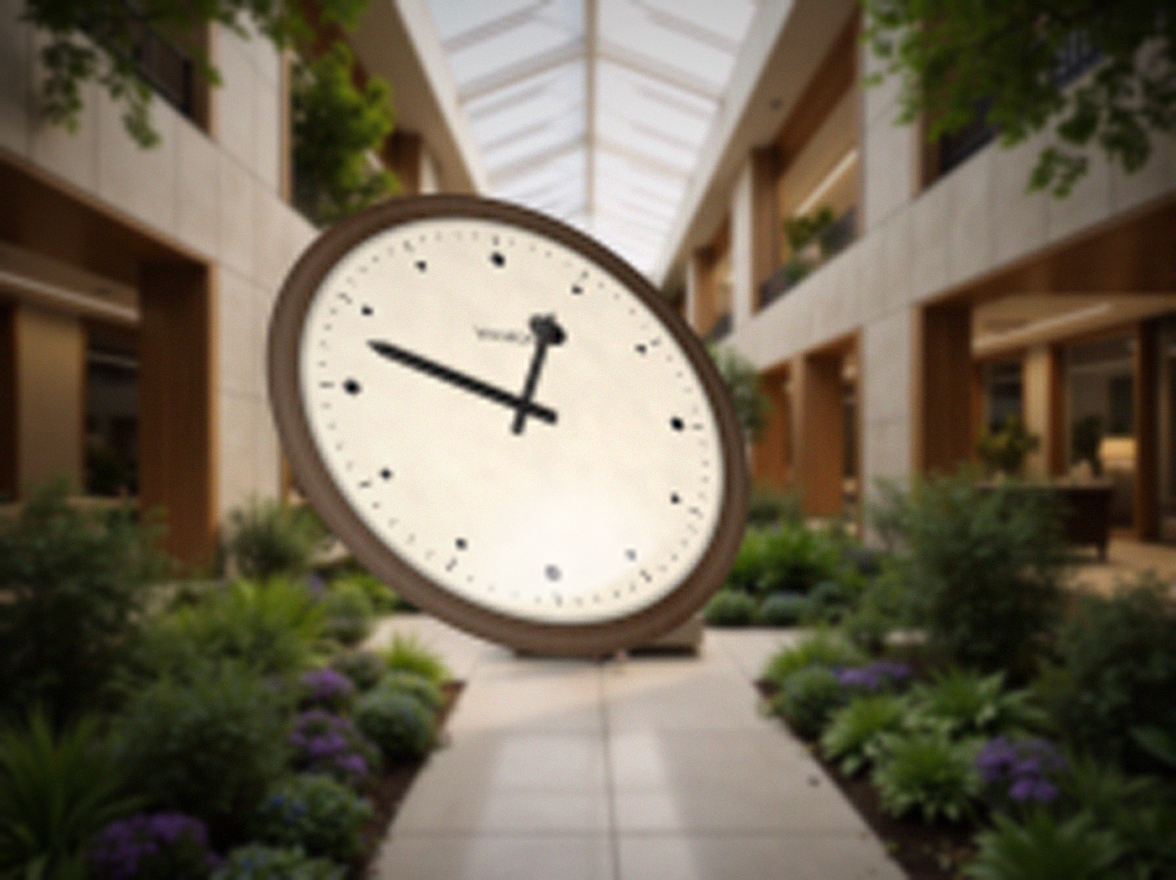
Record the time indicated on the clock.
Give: 12:48
